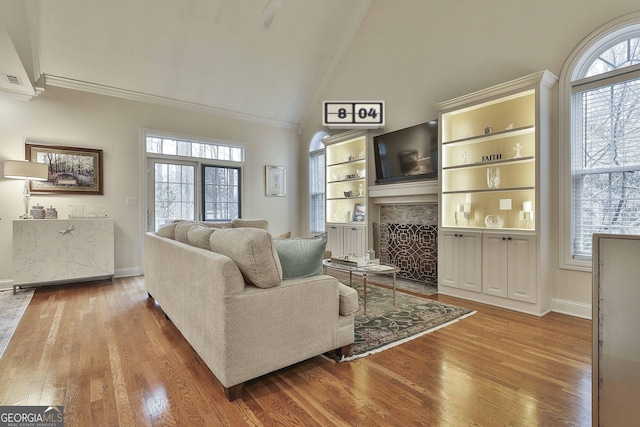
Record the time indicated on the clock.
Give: 8:04
